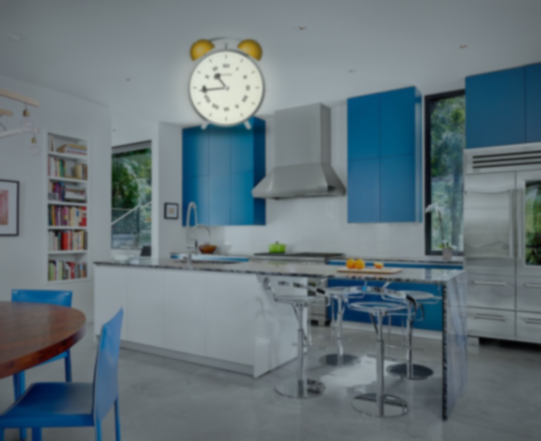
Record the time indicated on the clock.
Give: 10:44
